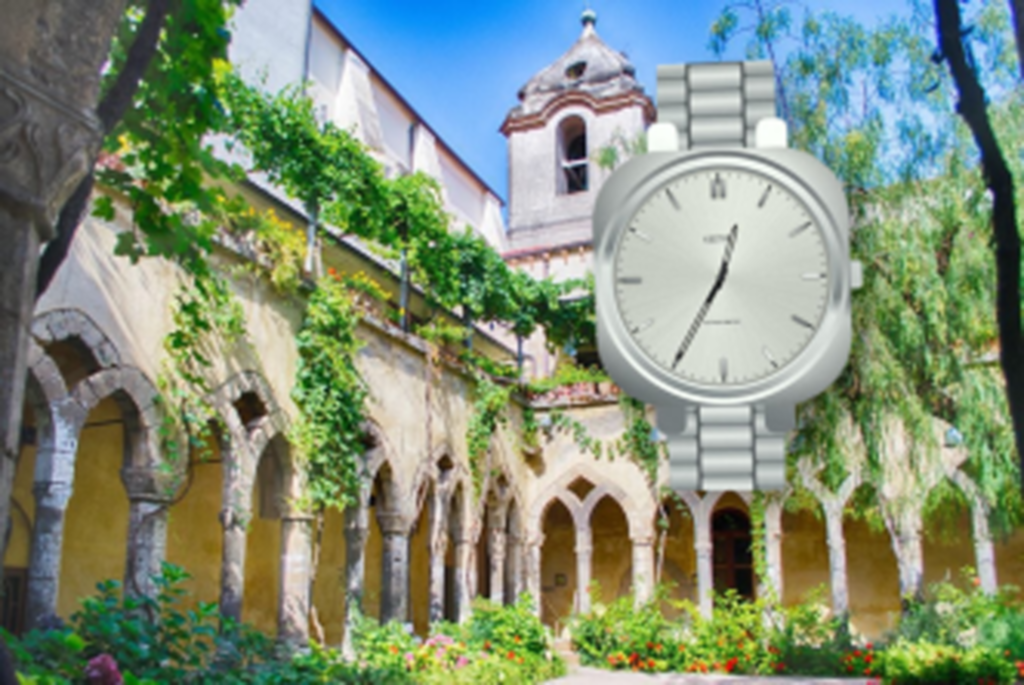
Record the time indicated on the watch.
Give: 12:35
